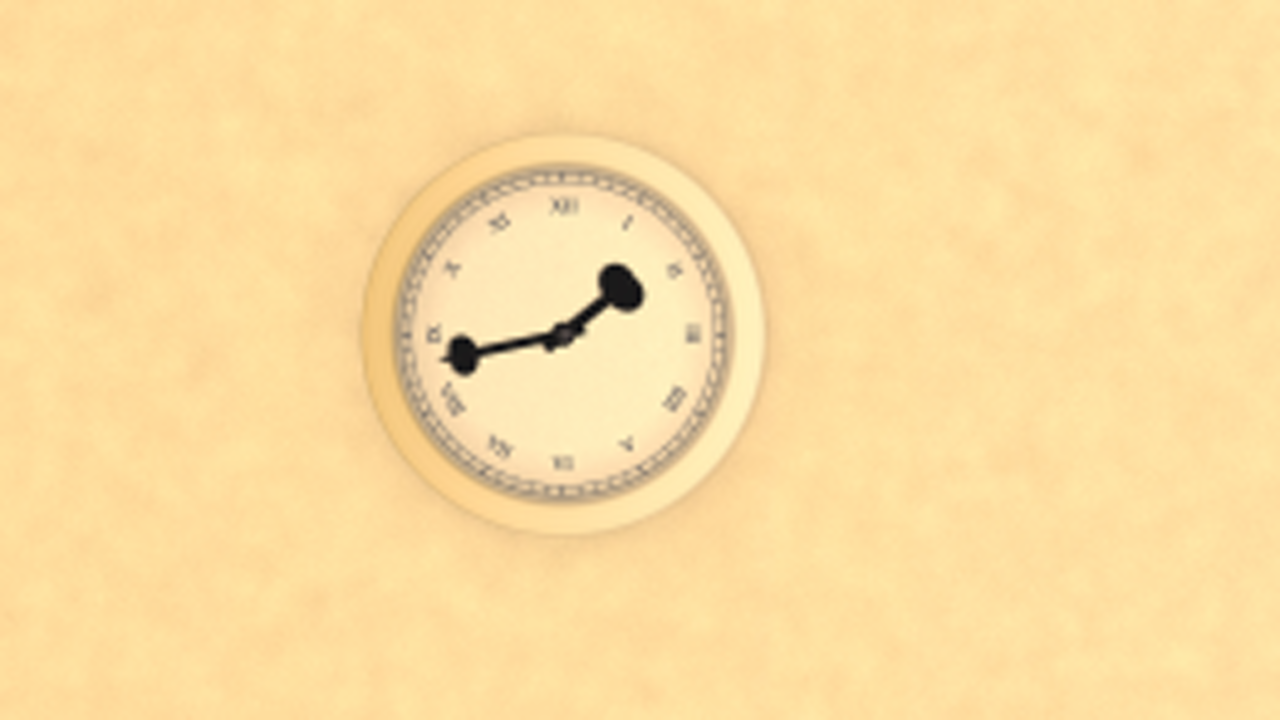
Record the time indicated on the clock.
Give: 1:43
